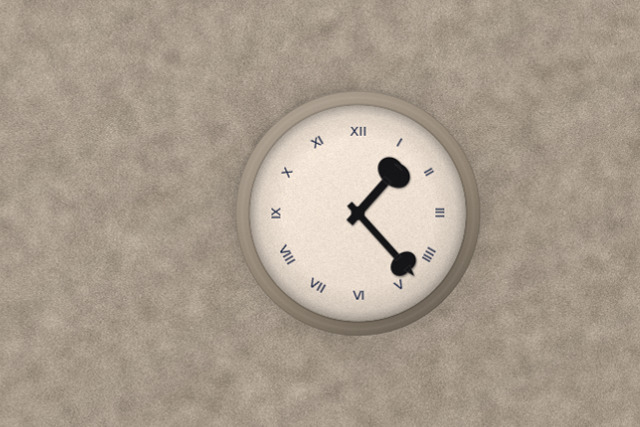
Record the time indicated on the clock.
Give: 1:23
